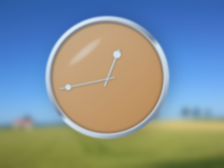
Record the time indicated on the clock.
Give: 12:43
